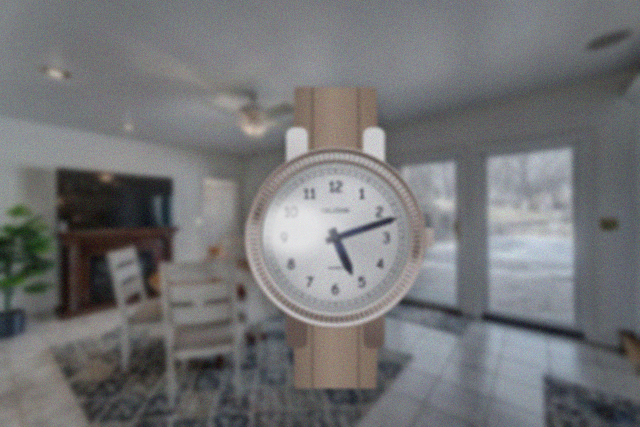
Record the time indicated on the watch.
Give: 5:12
